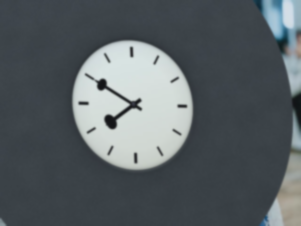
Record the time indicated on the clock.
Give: 7:50
